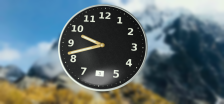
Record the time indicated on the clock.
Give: 9:42
